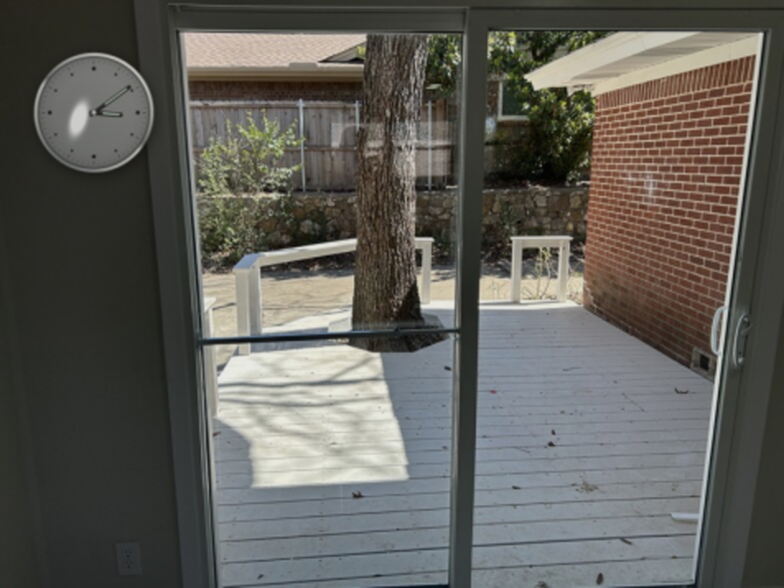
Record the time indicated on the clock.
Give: 3:09
